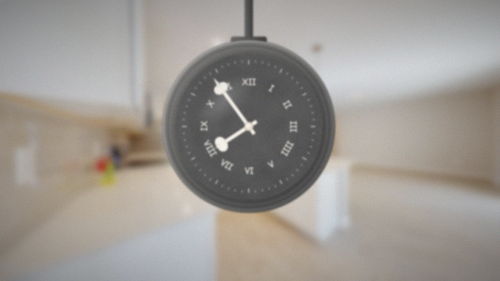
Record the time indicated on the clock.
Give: 7:54
